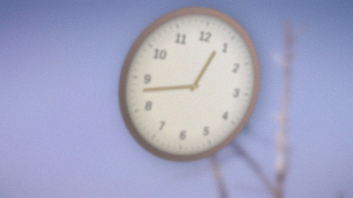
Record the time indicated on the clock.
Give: 12:43
